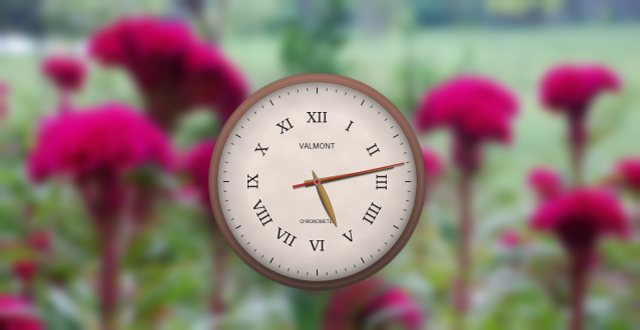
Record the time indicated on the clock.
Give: 5:13:13
